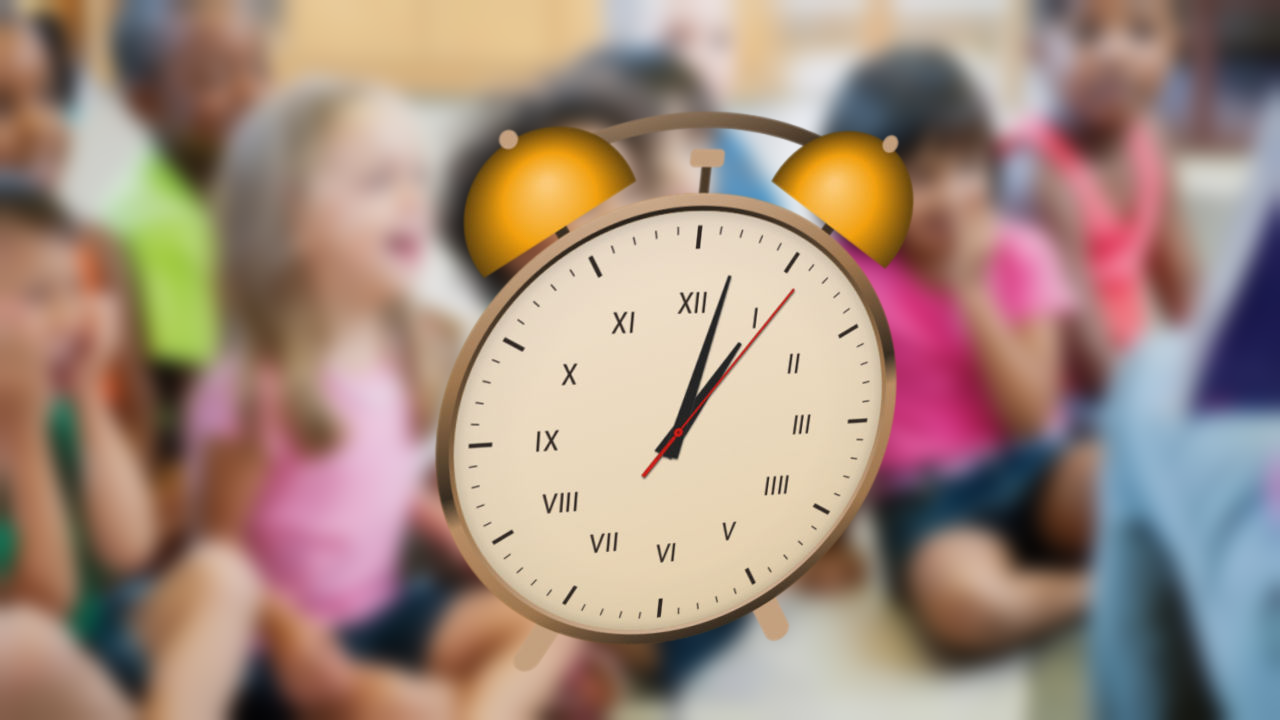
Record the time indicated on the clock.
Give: 1:02:06
